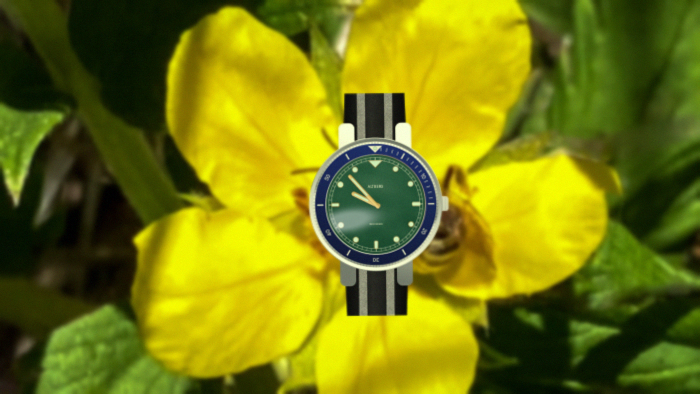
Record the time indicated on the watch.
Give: 9:53
